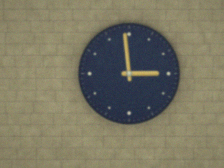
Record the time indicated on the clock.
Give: 2:59
